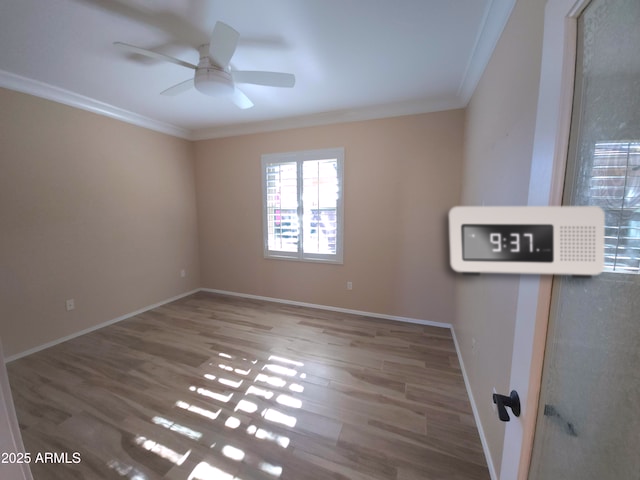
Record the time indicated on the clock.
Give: 9:37
